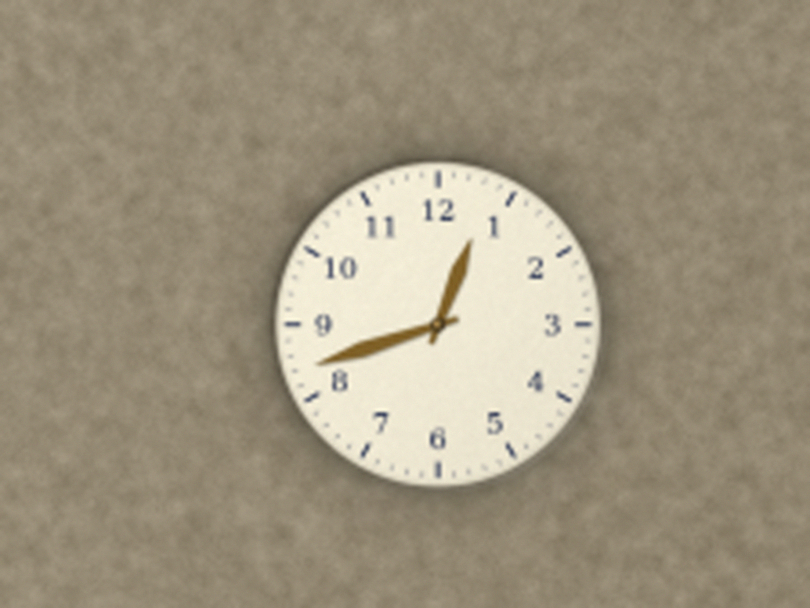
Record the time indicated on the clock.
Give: 12:42
